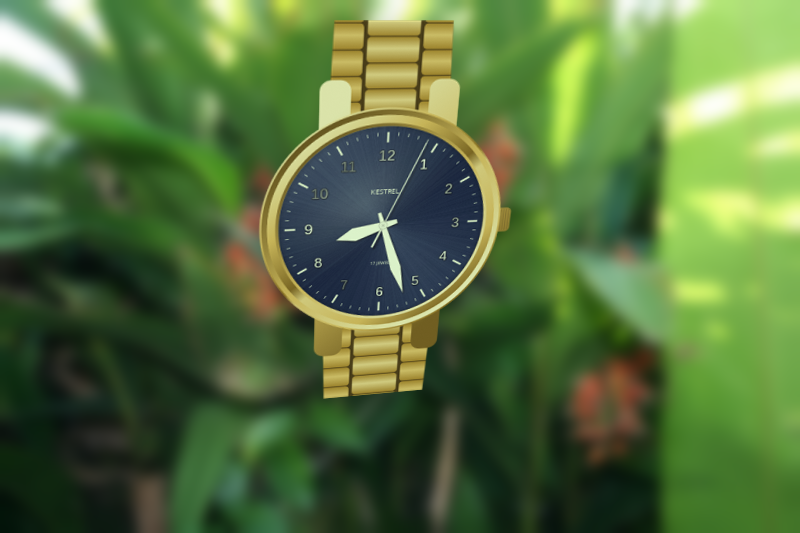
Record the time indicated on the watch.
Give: 8:27:04
